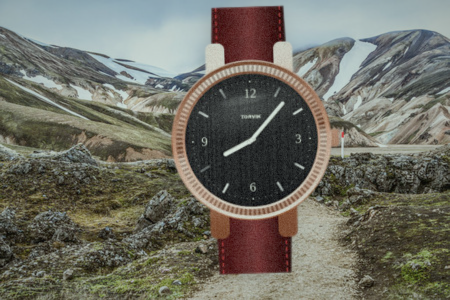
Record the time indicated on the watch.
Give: 8:07
